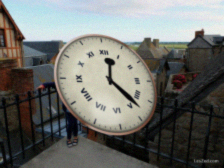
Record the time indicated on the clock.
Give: 12:23
